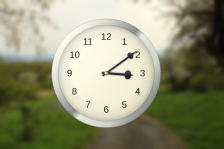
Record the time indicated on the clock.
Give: 3:09
